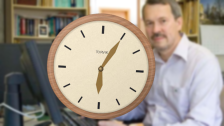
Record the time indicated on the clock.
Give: 6:05
